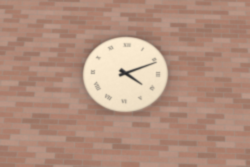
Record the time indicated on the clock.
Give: 4:11
